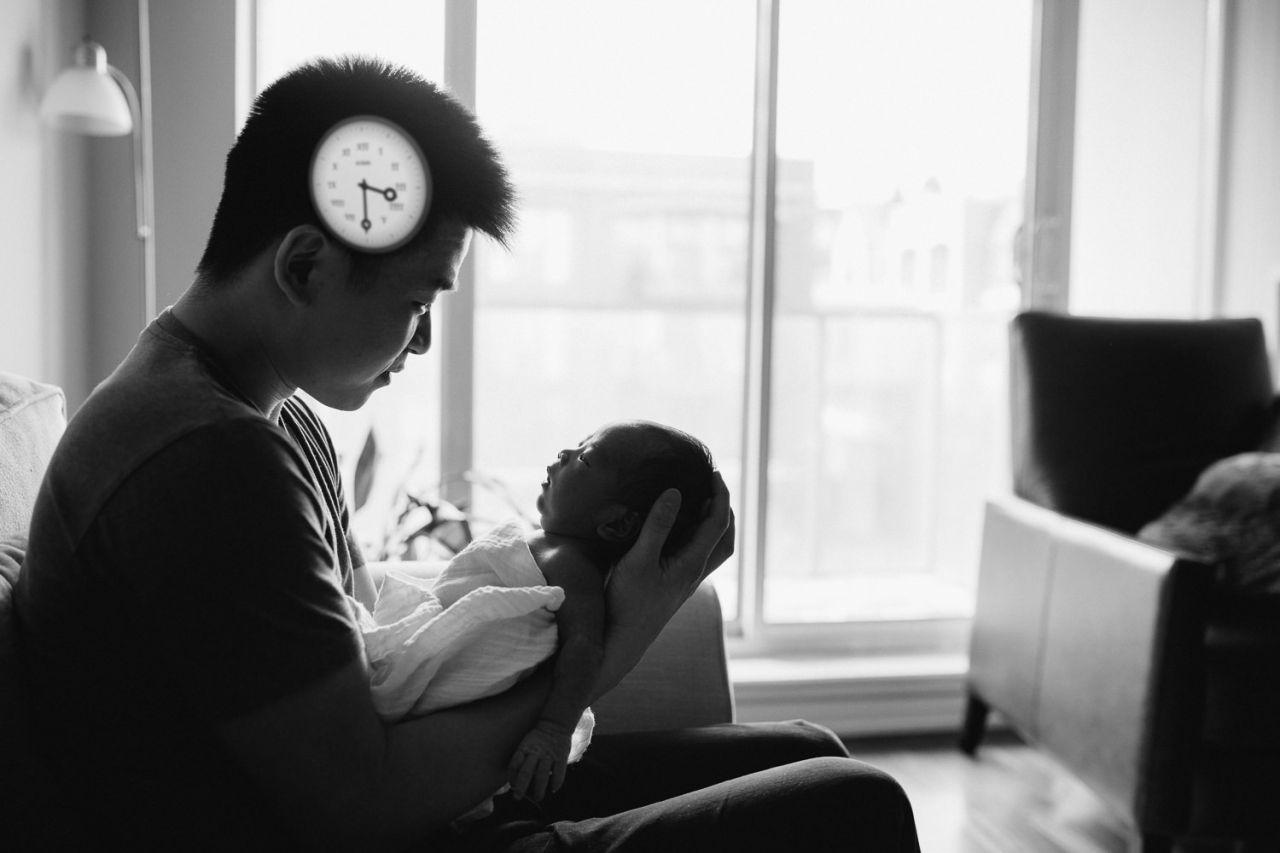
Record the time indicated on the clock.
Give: 3:30
